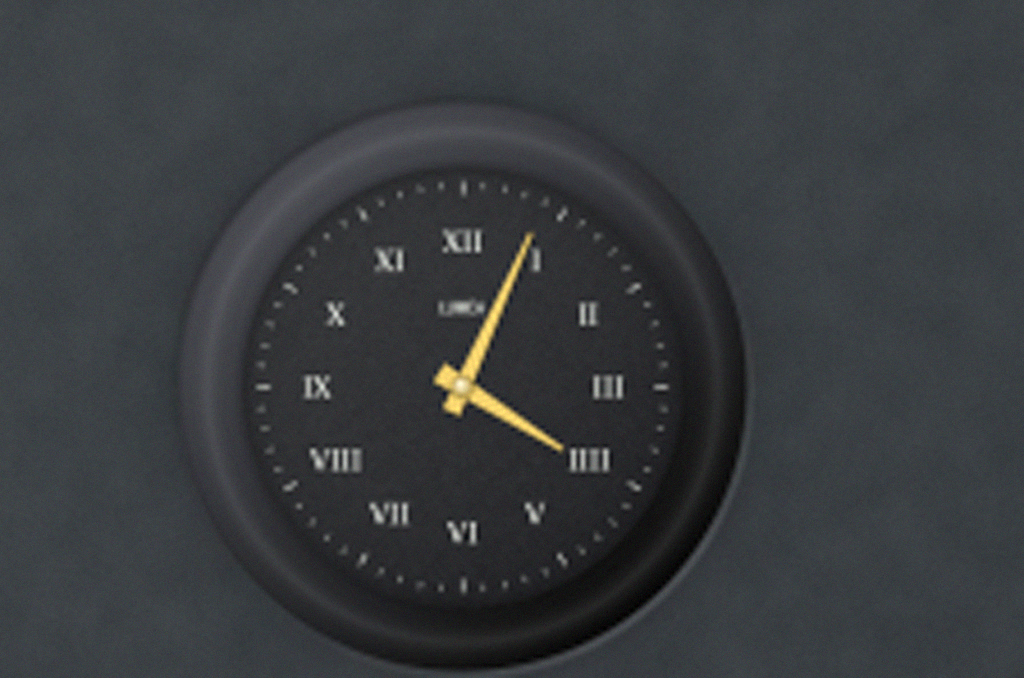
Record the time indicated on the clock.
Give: 4:04
